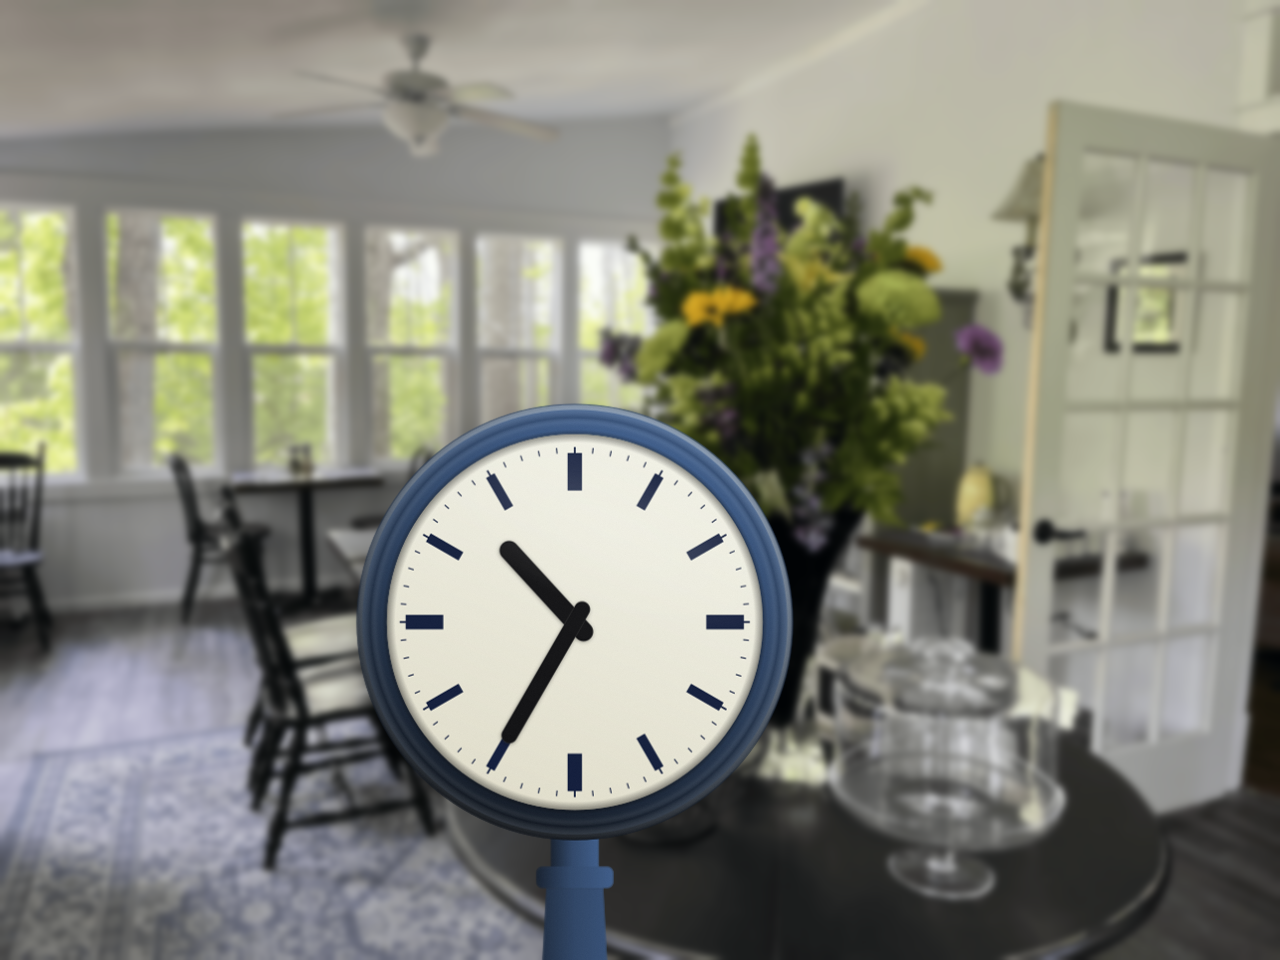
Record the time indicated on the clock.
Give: 10:35
